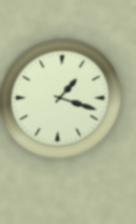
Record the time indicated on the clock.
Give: 1:18
